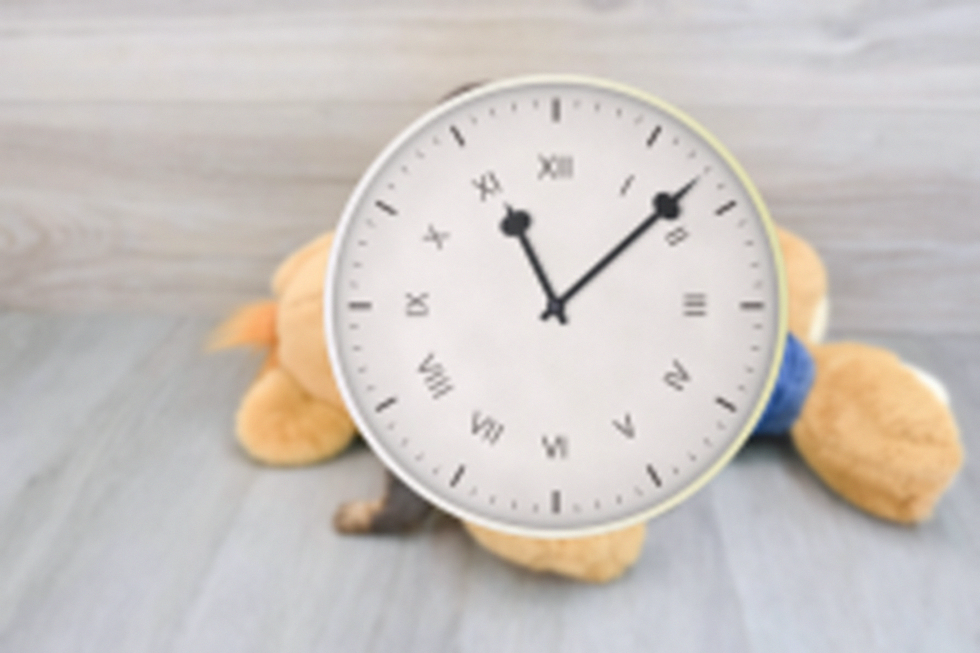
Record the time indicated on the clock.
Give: 11:08
